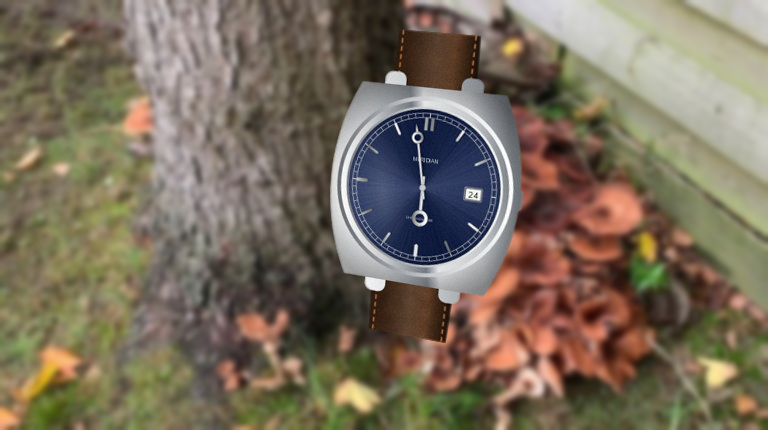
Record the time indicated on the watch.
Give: 5:58
